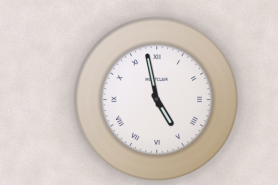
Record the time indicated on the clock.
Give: 4:58
